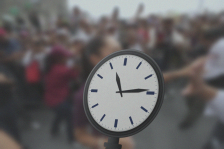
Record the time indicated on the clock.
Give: 11:14
